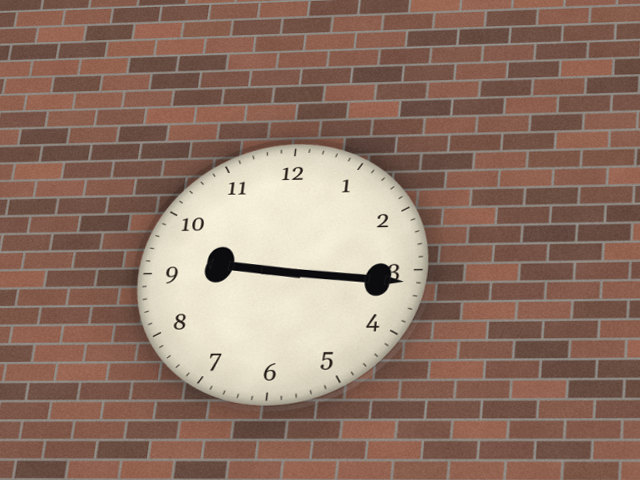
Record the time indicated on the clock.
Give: 9:16
